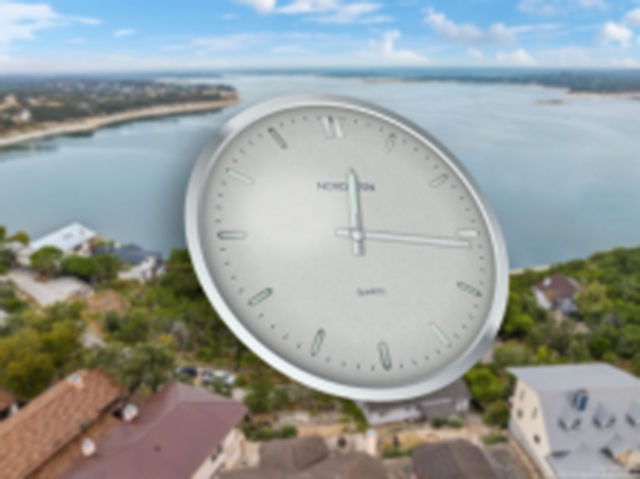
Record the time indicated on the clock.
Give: 12:16
